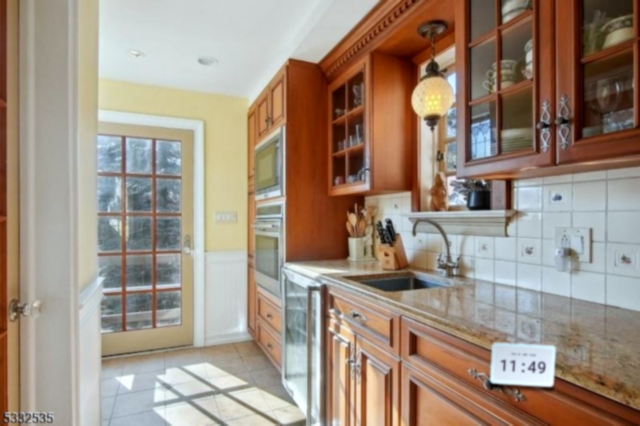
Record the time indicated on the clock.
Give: 11:49
